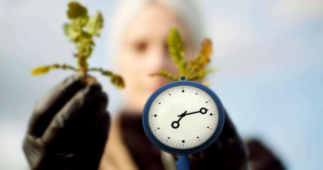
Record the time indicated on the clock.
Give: 7:13
